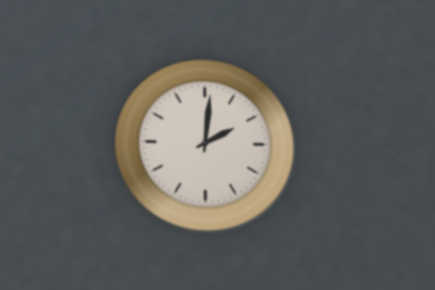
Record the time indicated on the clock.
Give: 2:01
